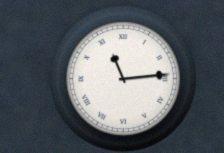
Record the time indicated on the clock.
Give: 11:14
